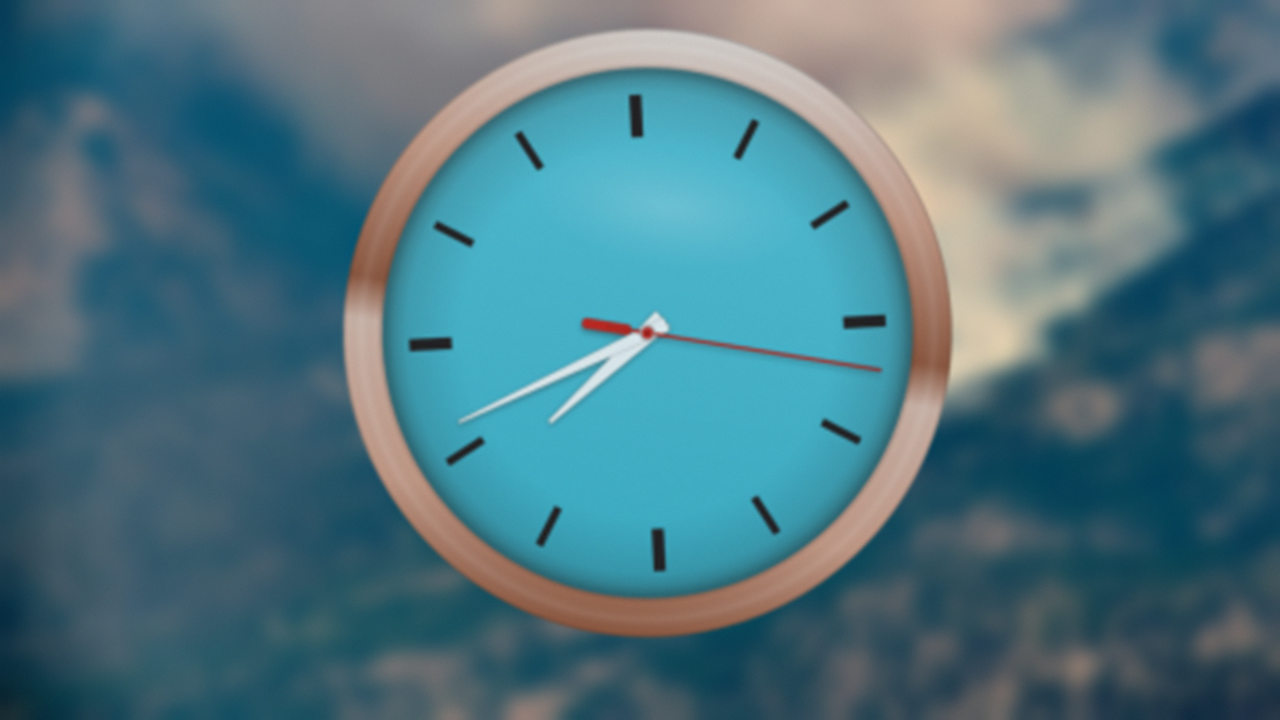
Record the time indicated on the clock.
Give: 7:41:17
